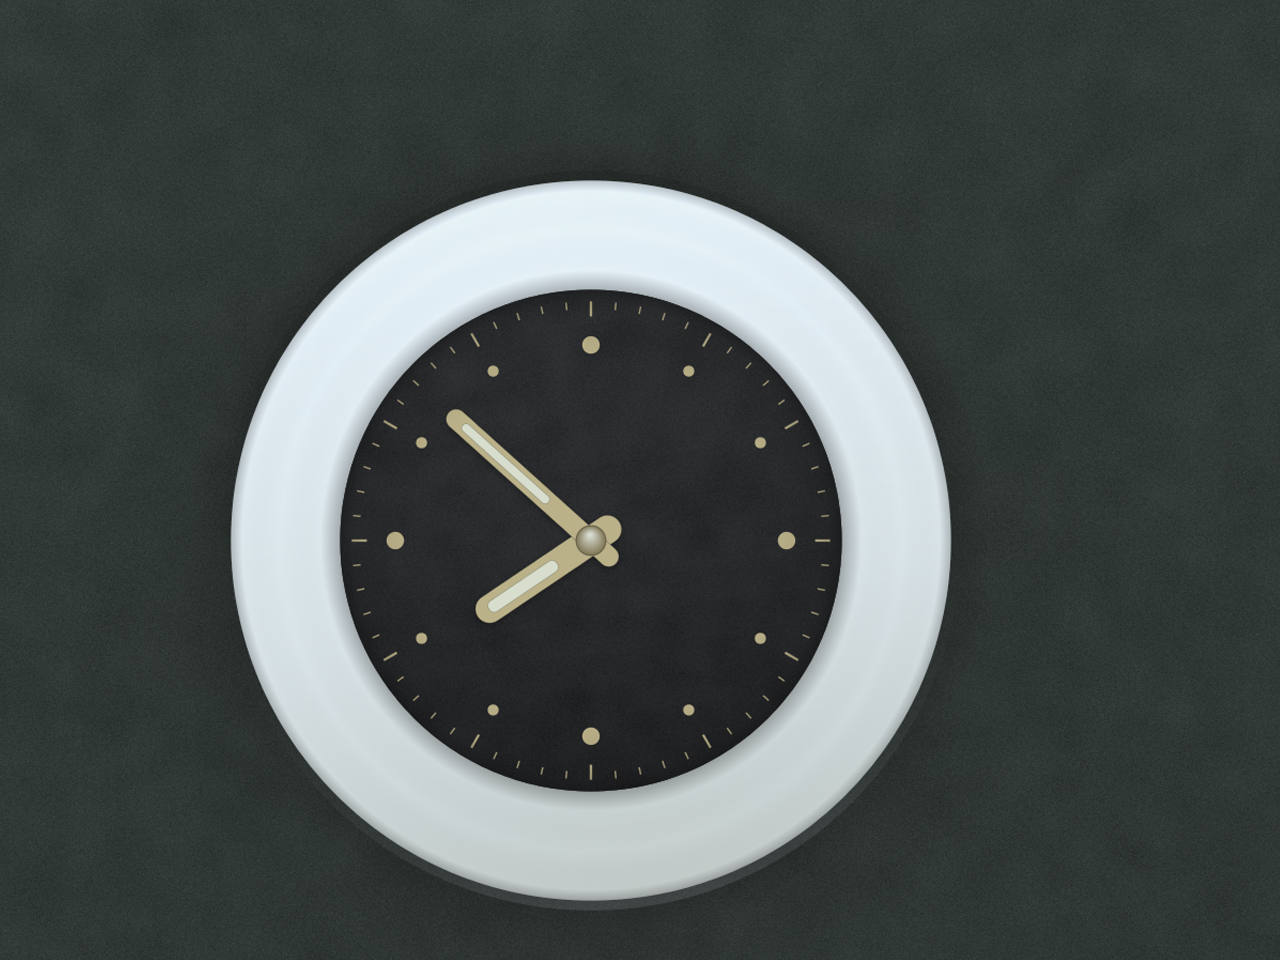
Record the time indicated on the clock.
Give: 7:52
